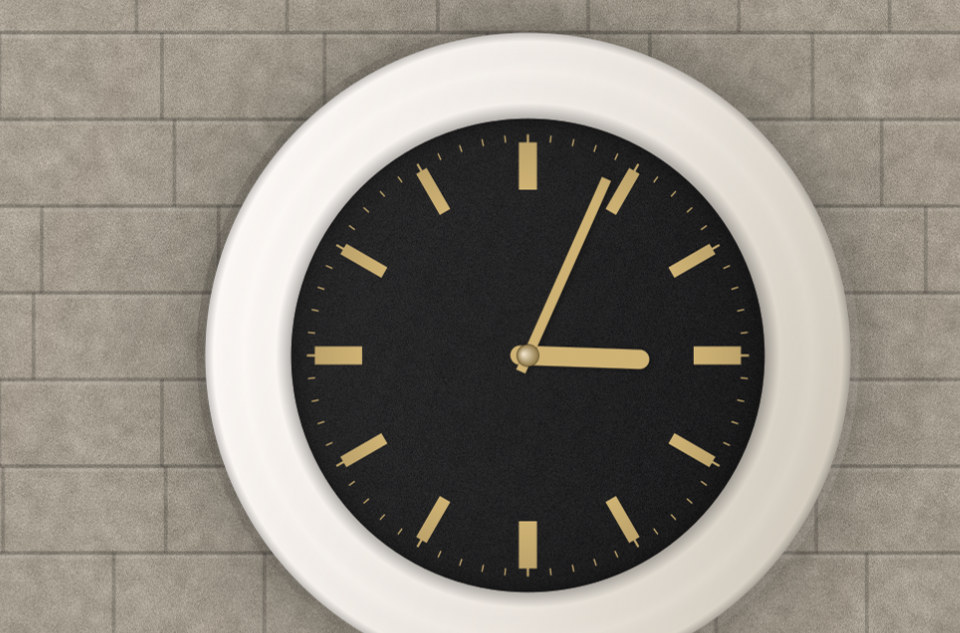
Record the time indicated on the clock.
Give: 3:04
